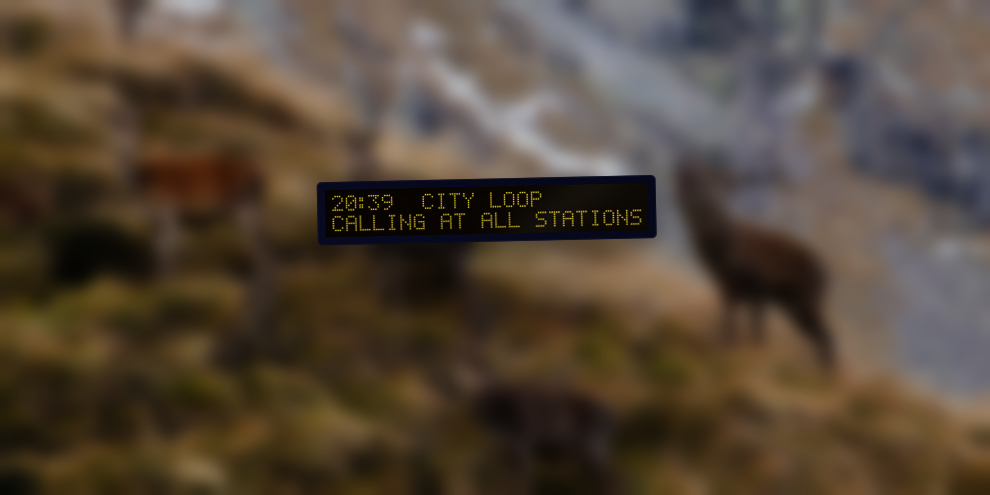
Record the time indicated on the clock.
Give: 20:39
